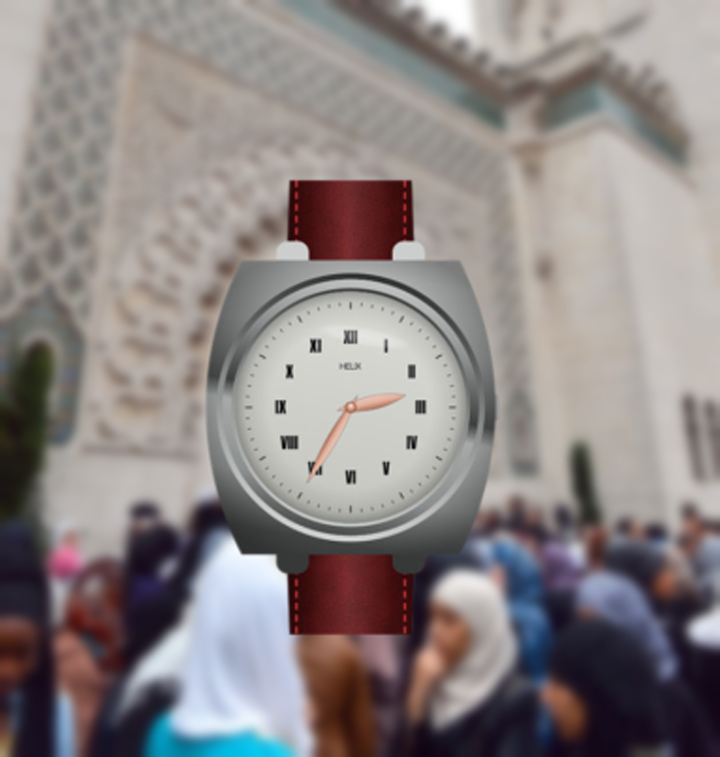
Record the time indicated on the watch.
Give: 2:35
